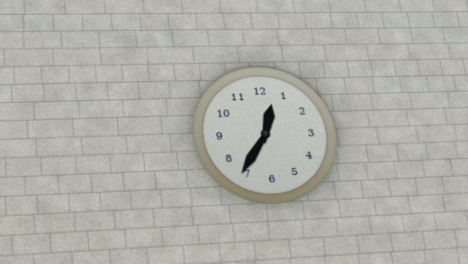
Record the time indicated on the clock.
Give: 12:36
